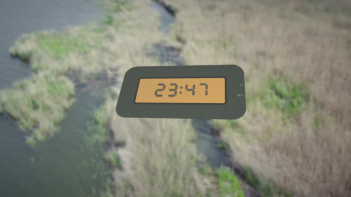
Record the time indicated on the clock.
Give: 23:47
